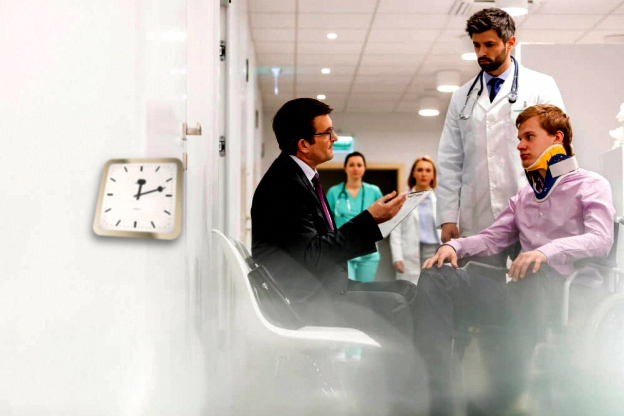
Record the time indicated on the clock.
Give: 12:12
